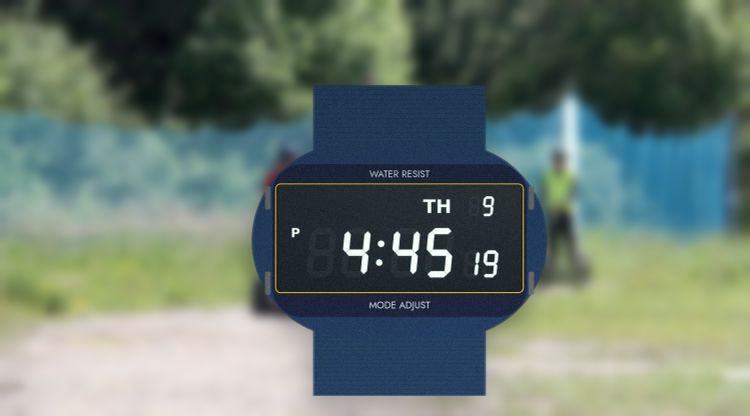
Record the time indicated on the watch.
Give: 4:45:19
